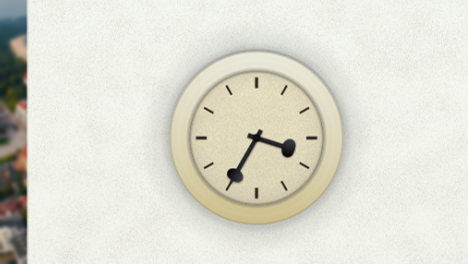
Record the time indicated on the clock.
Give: 3:35
